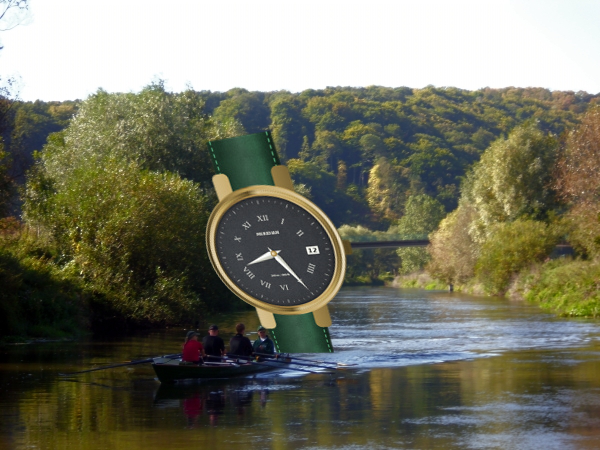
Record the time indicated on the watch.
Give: 8:25
